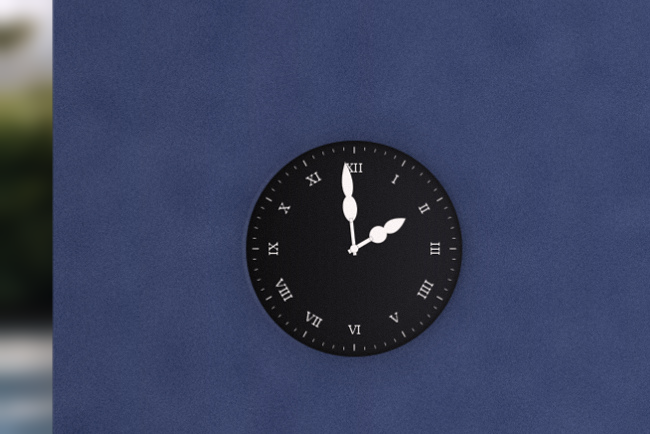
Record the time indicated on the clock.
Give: 1:59
